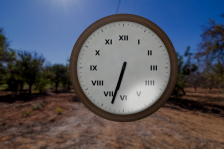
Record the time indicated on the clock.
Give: 6:33
